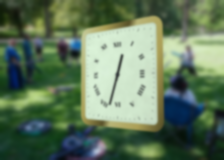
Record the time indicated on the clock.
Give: 12:33
